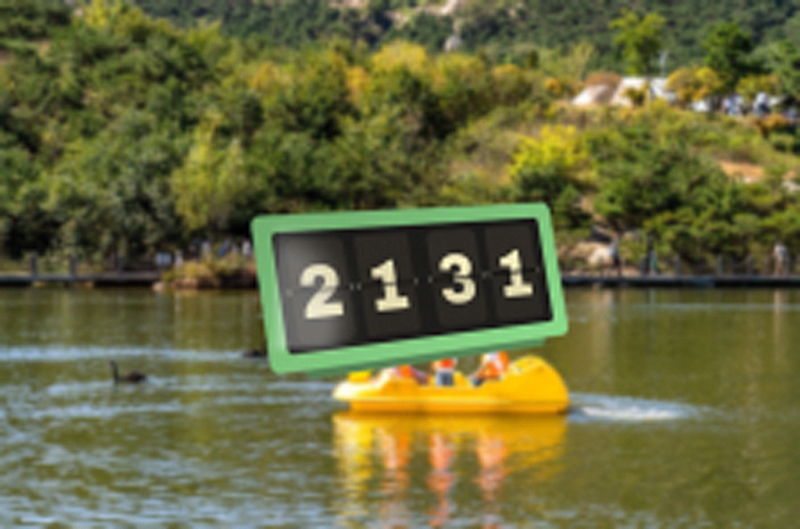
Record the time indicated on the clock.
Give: 21:31
